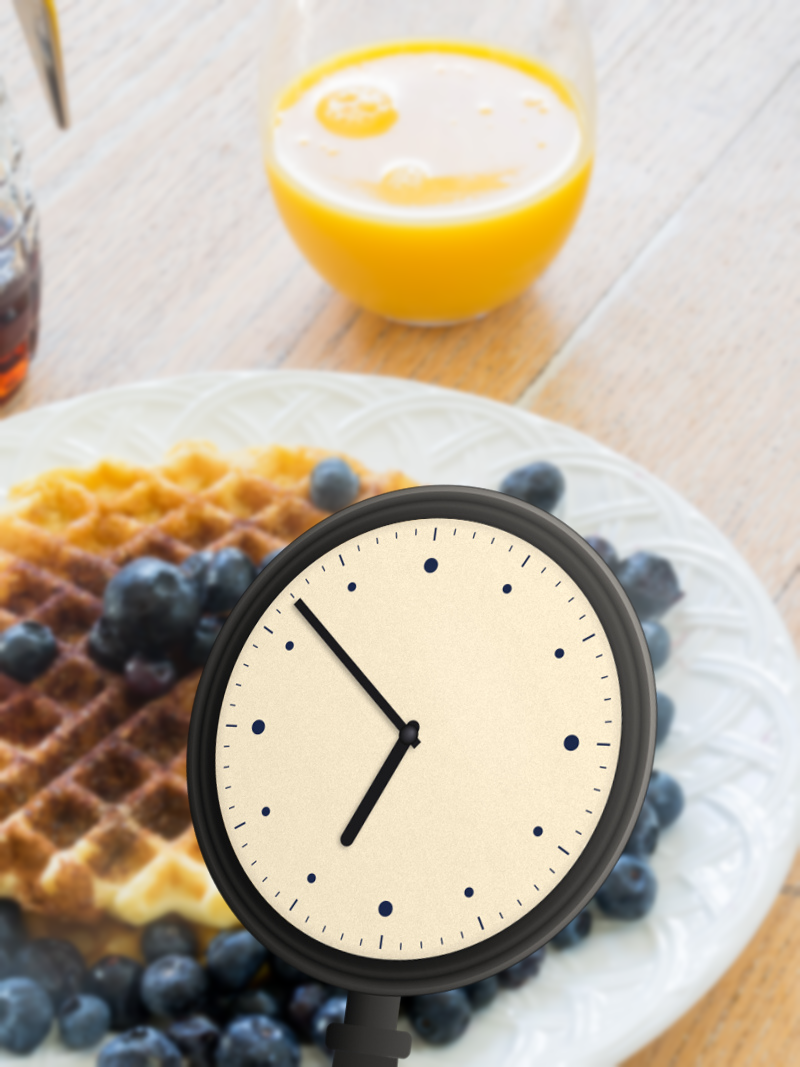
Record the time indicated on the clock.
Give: 6:52
